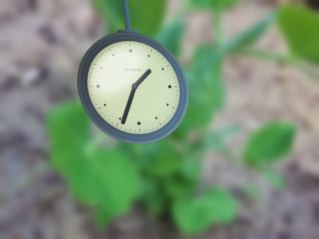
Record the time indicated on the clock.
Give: 1:34
